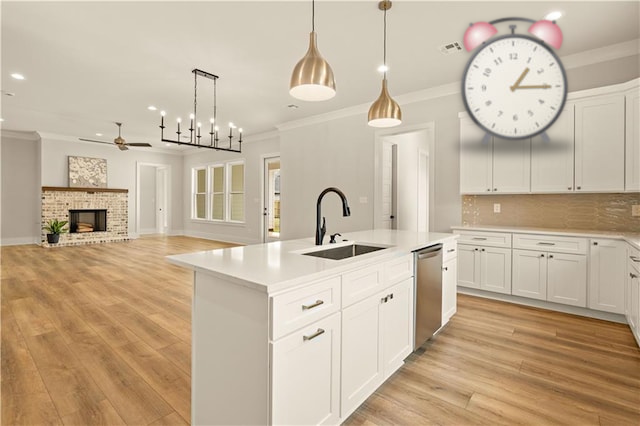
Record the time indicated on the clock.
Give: 1:15
